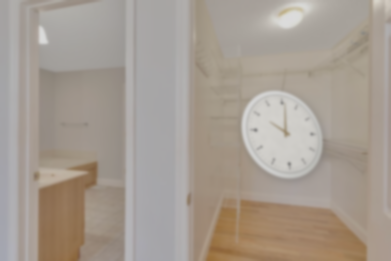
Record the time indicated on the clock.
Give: 10:01
